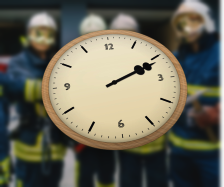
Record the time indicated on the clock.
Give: 2:11
